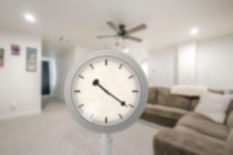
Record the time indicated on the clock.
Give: 10:21
